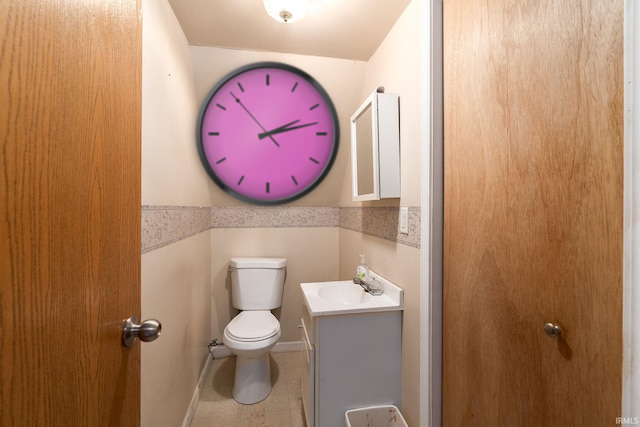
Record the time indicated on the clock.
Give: 2:12:53
